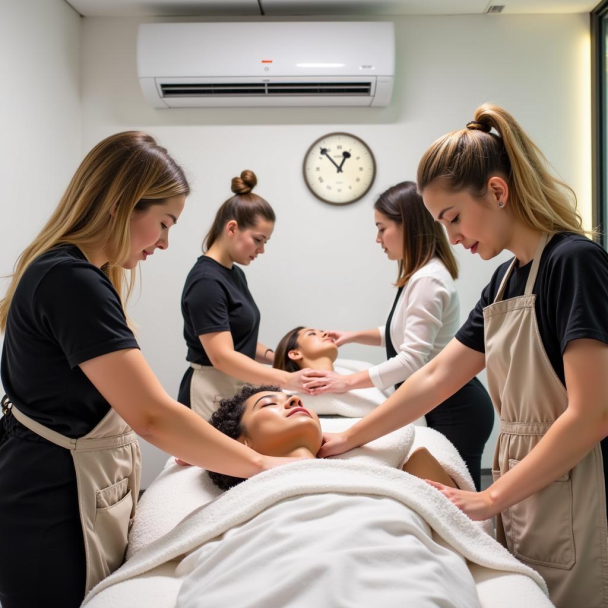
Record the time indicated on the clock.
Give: 12:53
